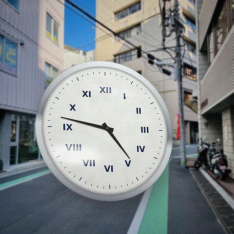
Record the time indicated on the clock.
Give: 4:47
